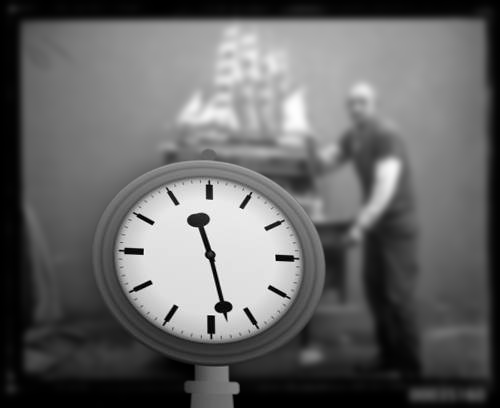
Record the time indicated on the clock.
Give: 11:28
